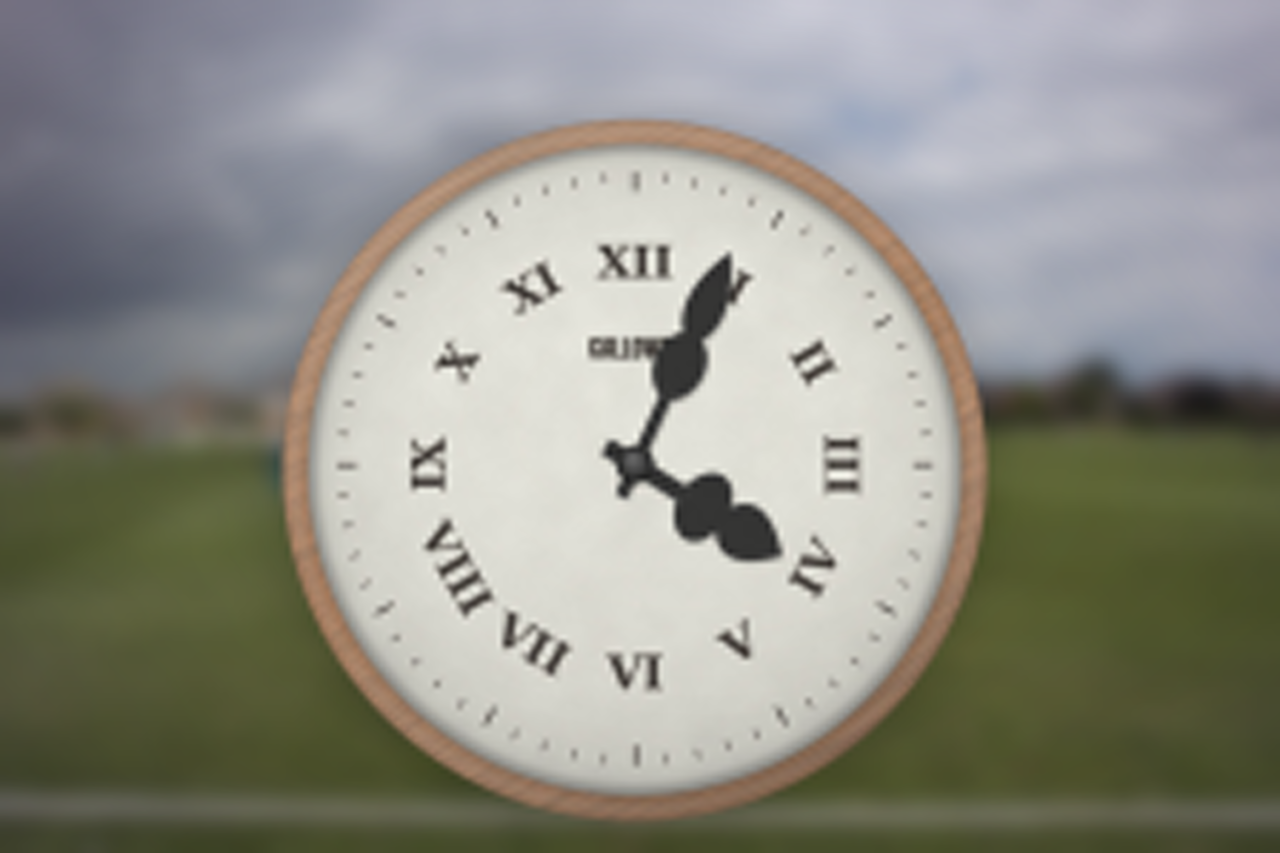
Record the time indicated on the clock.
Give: 4:04
